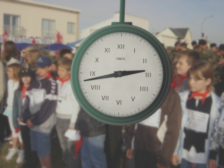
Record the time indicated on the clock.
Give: 2:43
